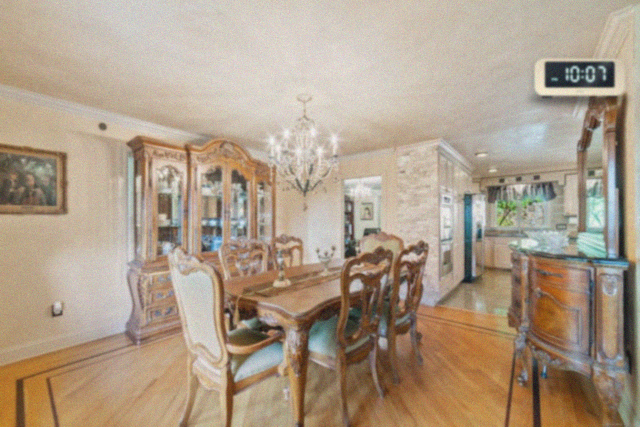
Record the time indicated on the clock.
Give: 10:07
